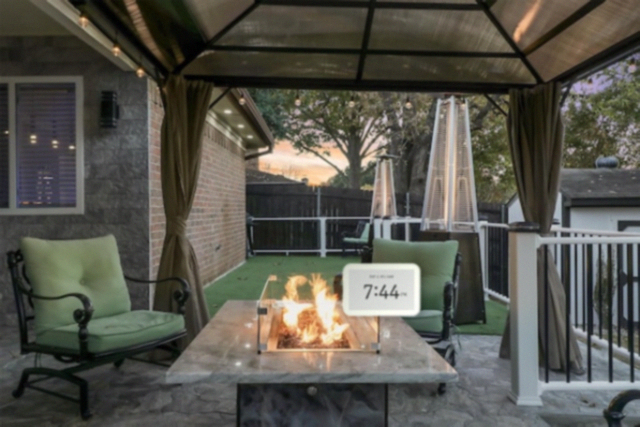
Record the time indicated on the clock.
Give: 7:44
